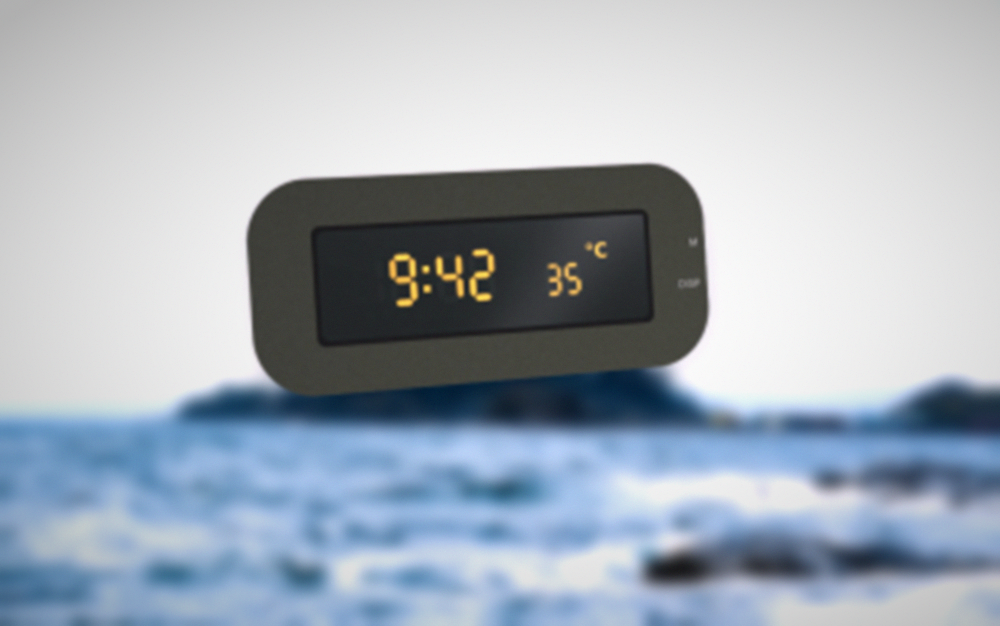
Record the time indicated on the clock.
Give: 9:42
